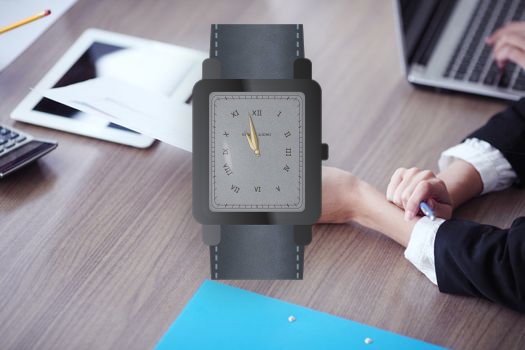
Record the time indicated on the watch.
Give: 10:58
